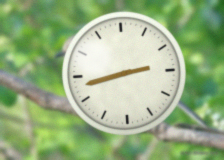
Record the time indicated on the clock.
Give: 2:43
